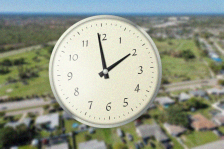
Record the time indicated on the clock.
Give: 1:59
